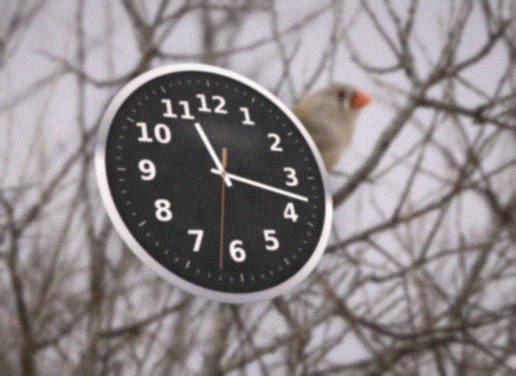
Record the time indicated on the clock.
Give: 11:17:32
